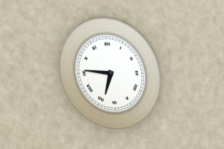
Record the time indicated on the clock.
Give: 6:46
